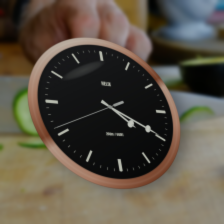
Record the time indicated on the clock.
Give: 4:19:41
